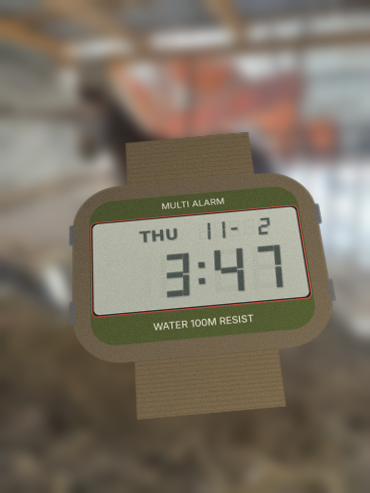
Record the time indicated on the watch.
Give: 3:47
